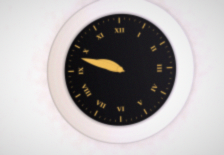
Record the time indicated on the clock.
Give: 9:48
